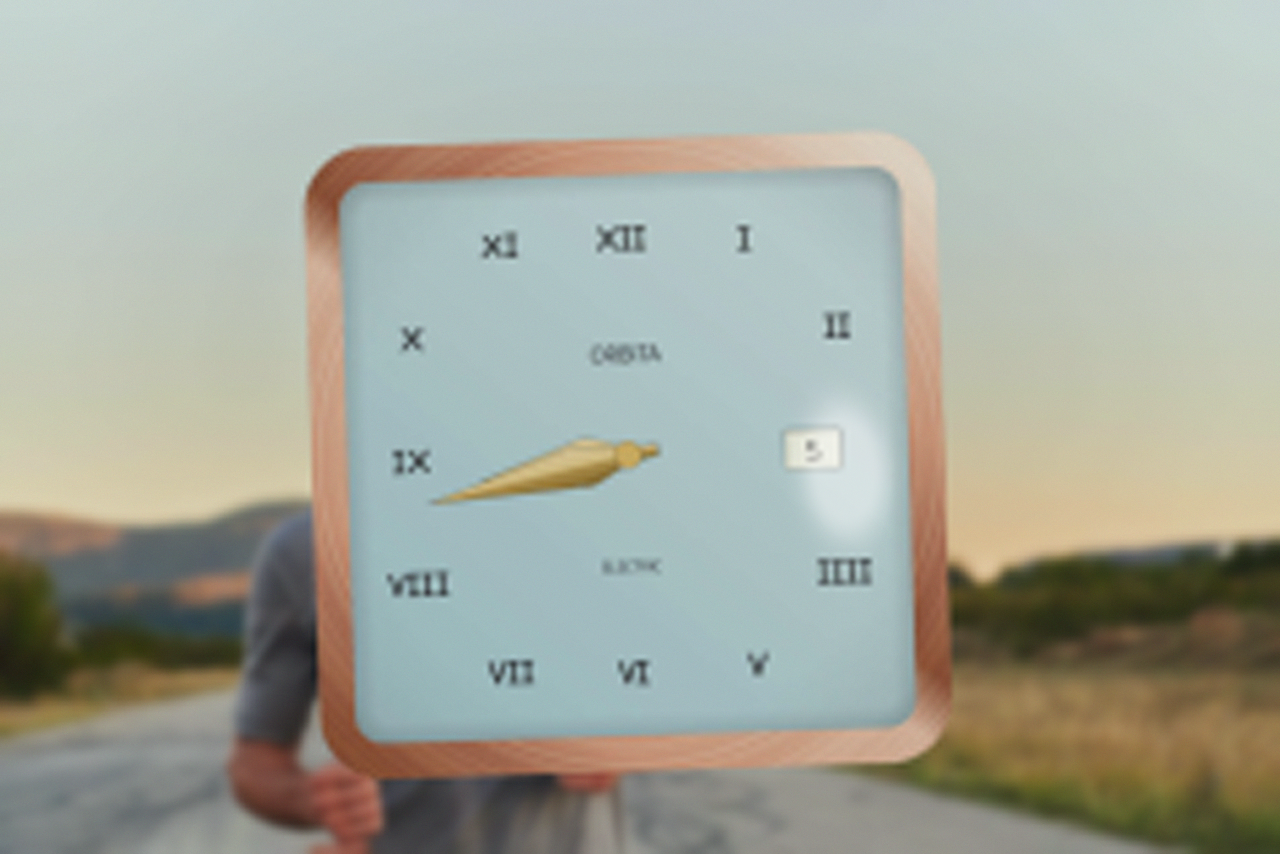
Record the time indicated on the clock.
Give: 8:43
